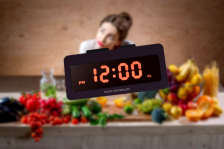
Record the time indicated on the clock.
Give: 12:00
